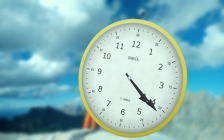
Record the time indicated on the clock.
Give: 4:21
